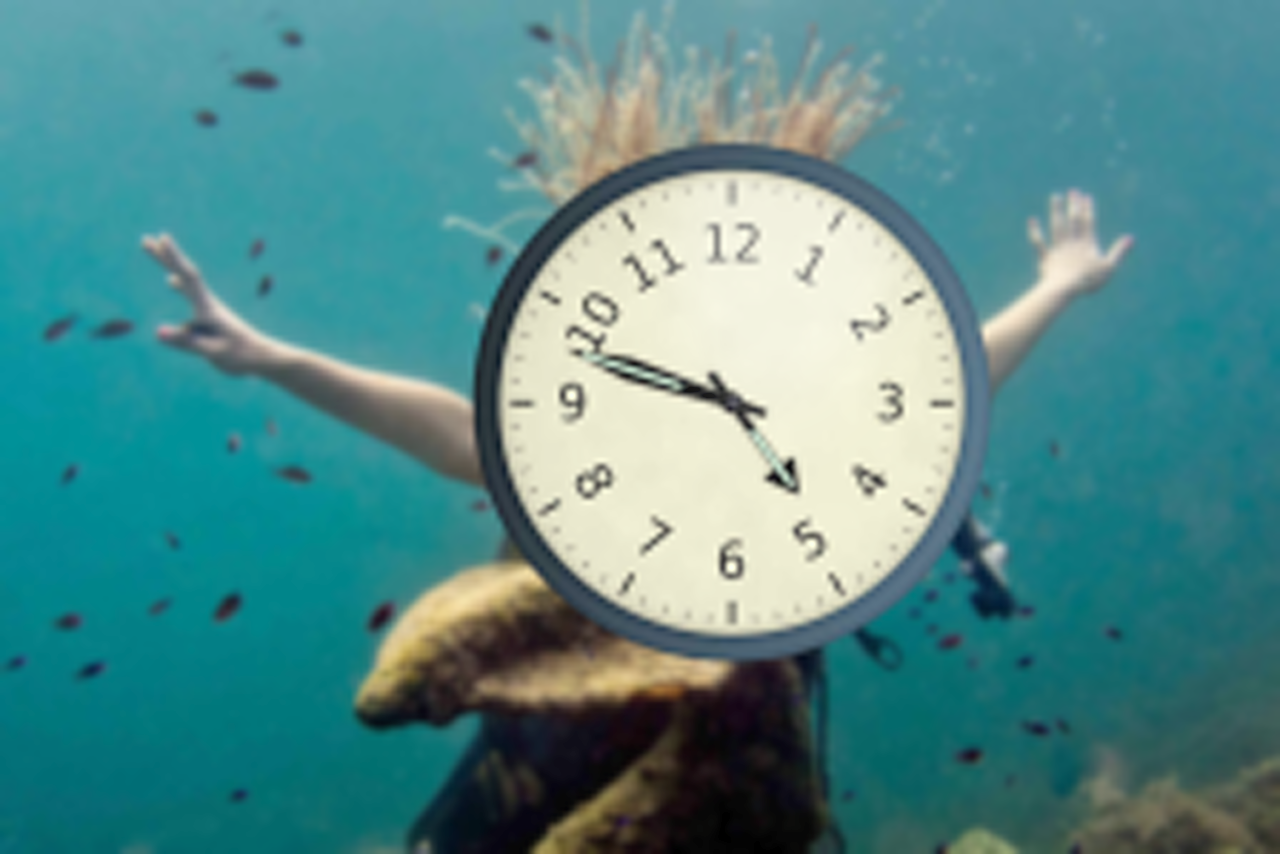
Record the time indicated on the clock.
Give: 4:48
